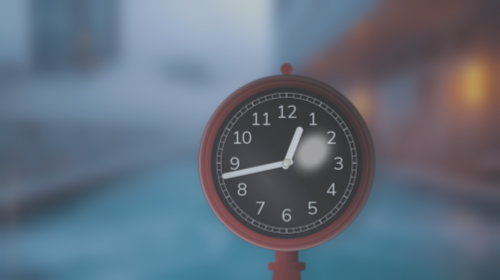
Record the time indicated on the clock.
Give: 12:43
